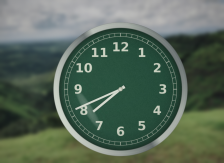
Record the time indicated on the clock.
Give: 7:41
